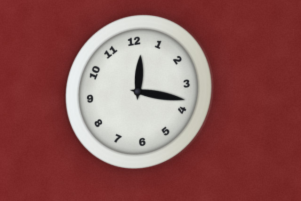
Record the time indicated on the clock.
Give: 12:18
